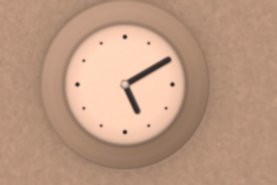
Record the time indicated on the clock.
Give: 5:10
